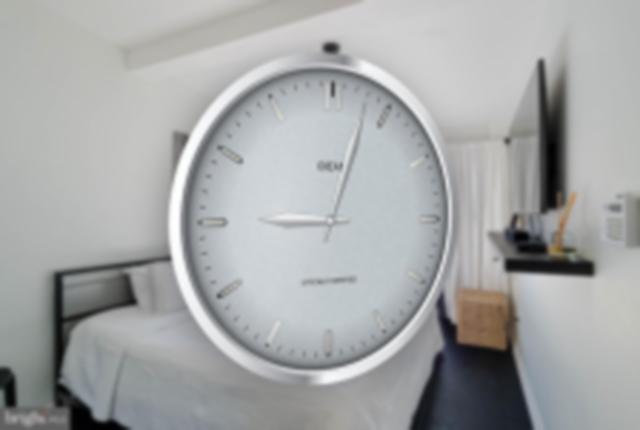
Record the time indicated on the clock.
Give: 9:03
